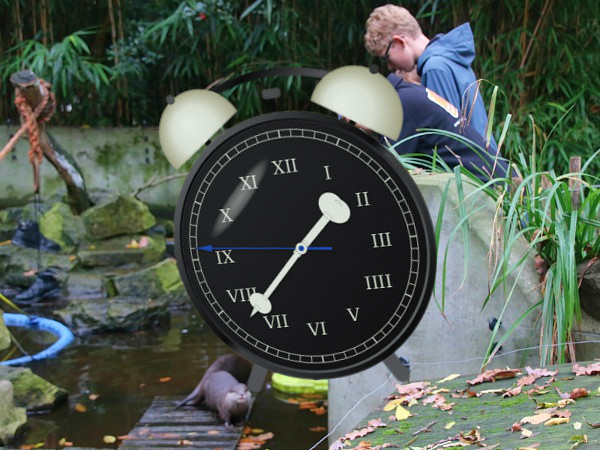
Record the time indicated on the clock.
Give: 1:37:46
